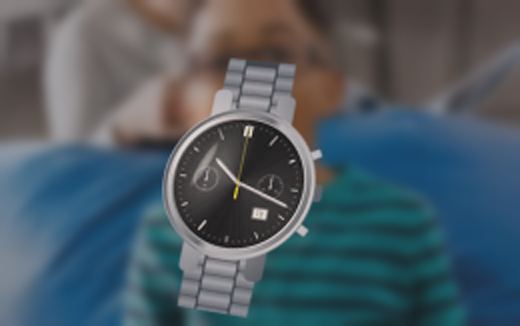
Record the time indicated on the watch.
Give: 10:18
